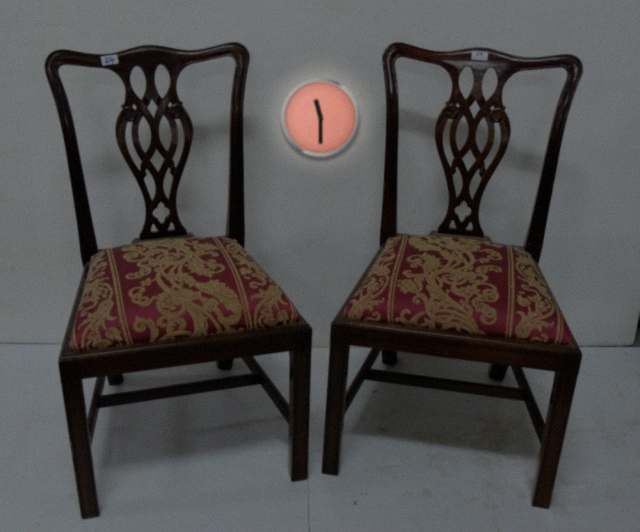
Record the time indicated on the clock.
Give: 11:30
